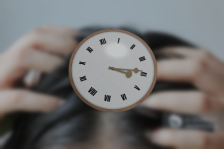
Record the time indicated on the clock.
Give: 4:19
